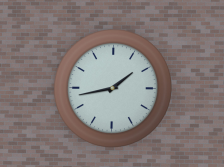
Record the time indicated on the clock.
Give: 1:43
